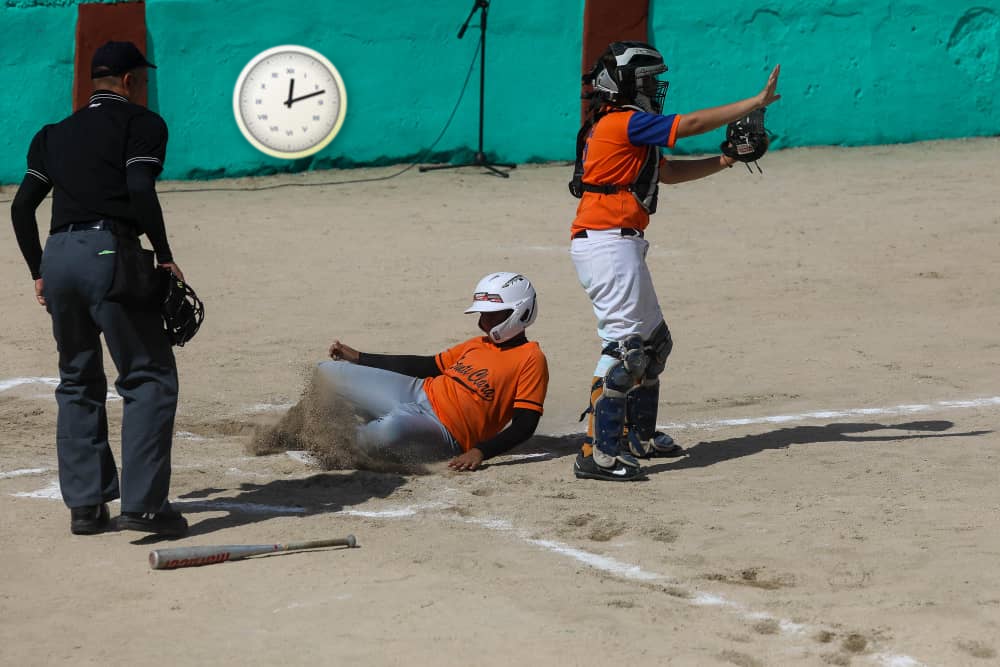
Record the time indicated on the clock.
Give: 12:12
